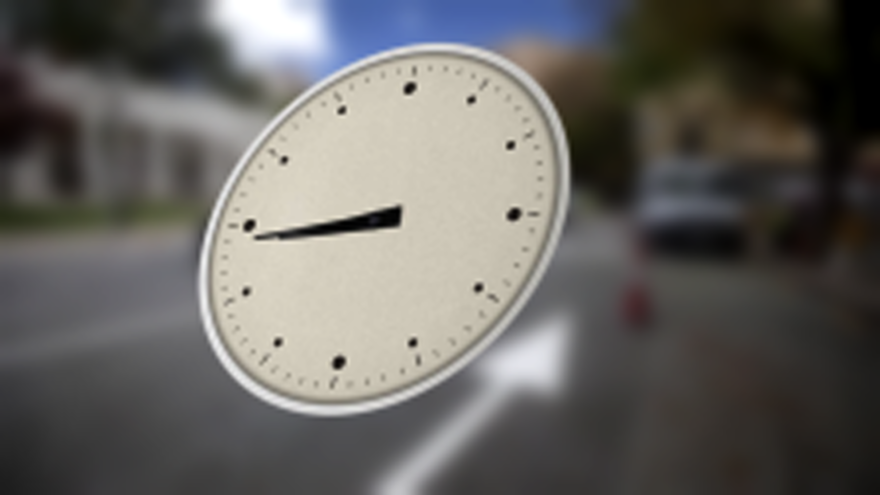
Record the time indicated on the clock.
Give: 8:44
